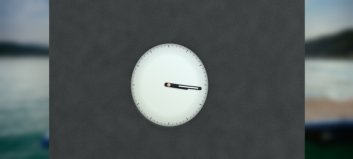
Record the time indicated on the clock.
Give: 3:16
